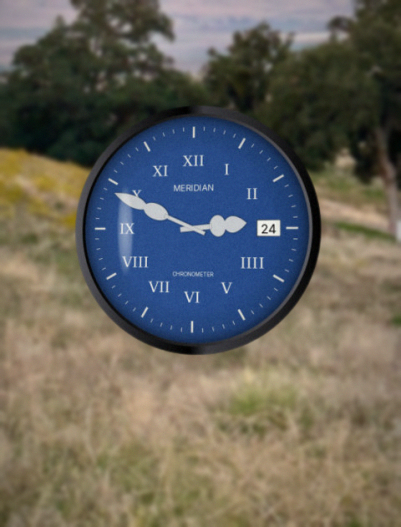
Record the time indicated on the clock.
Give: 2:49
